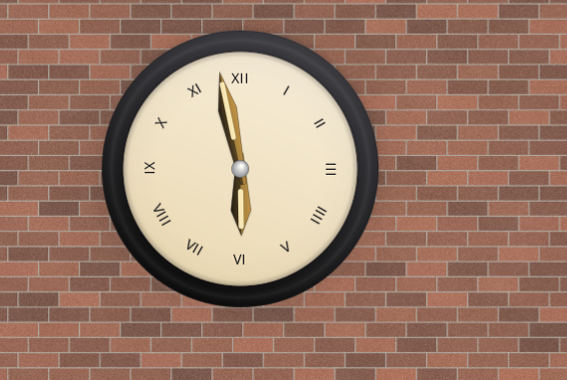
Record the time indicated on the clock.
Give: 5:58
